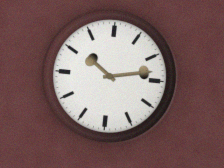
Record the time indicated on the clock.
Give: 10:13
